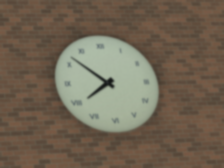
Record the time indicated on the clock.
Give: 7:52
